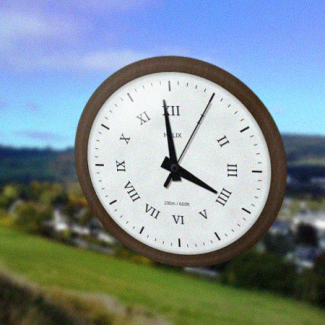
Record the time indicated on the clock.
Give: 3:59:05
